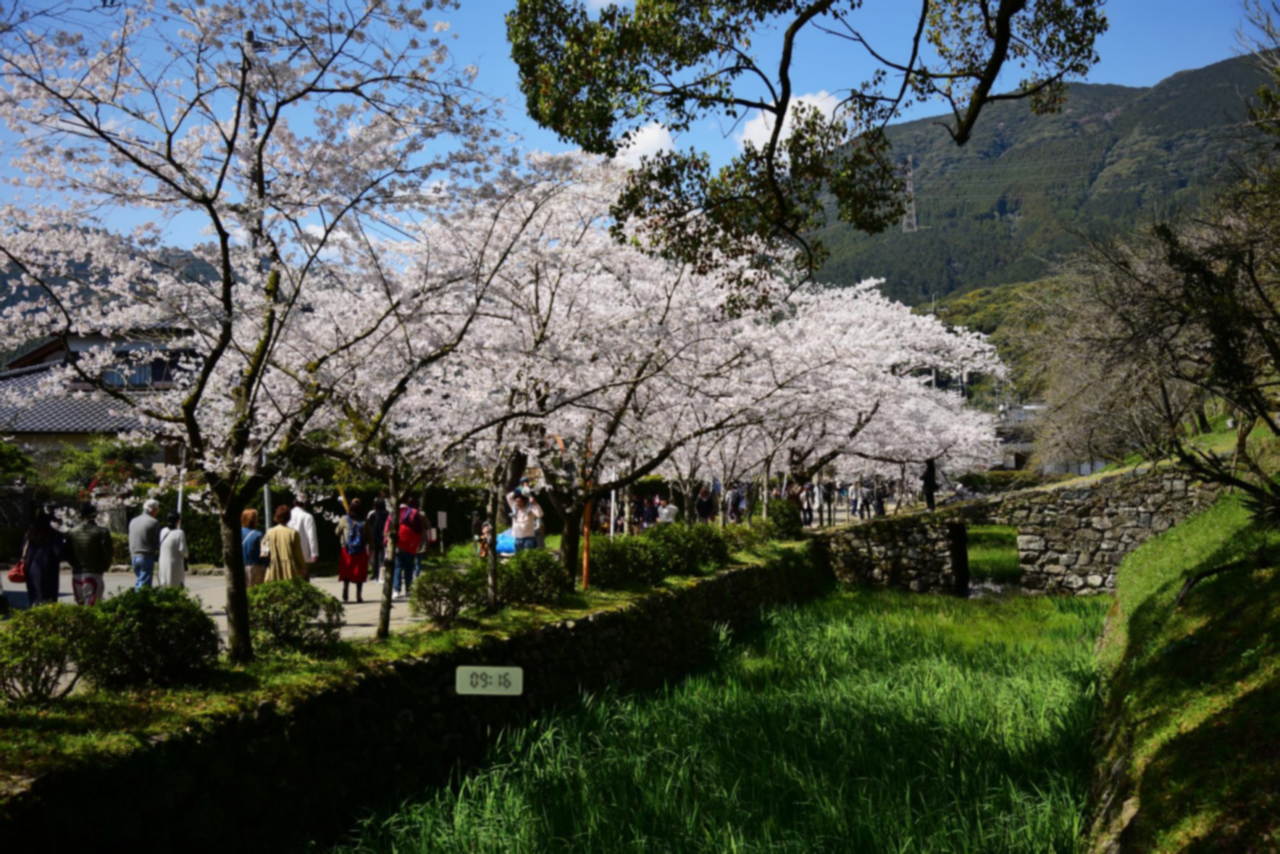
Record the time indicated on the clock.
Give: 9:16
